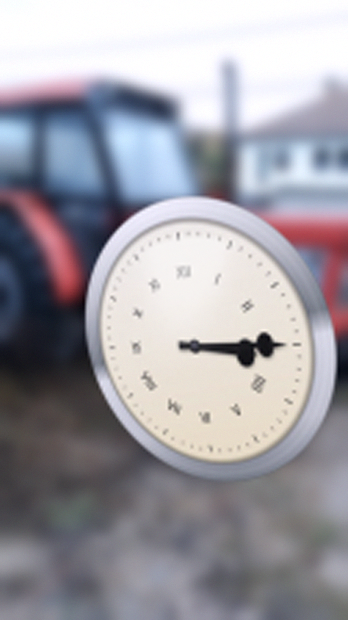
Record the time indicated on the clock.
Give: 3:15
